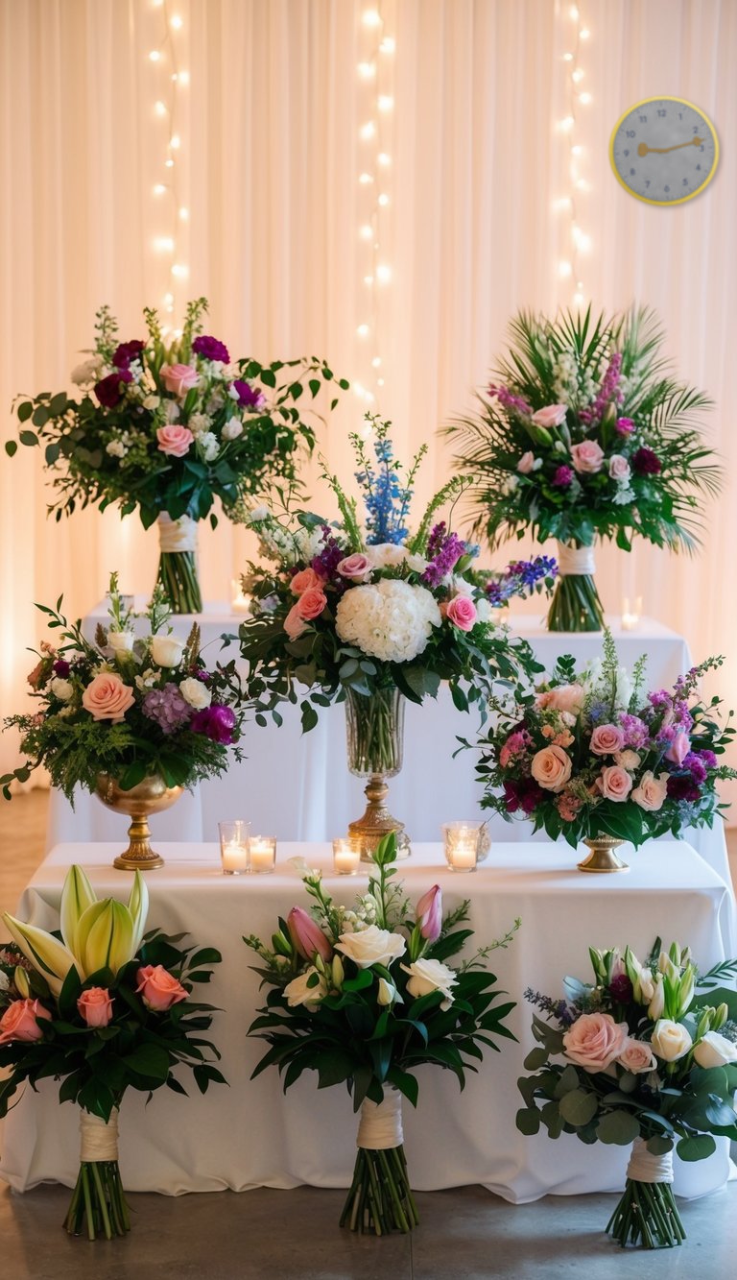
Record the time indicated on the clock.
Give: 9:13
